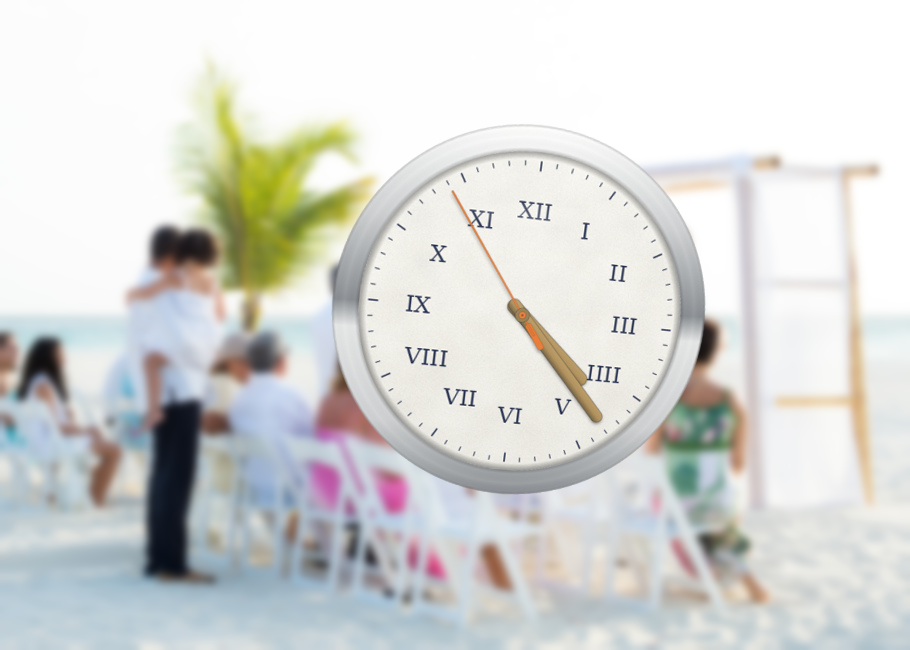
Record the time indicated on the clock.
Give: 4:22:54
